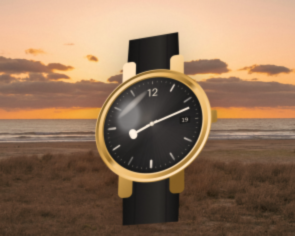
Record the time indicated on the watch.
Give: 8:12
